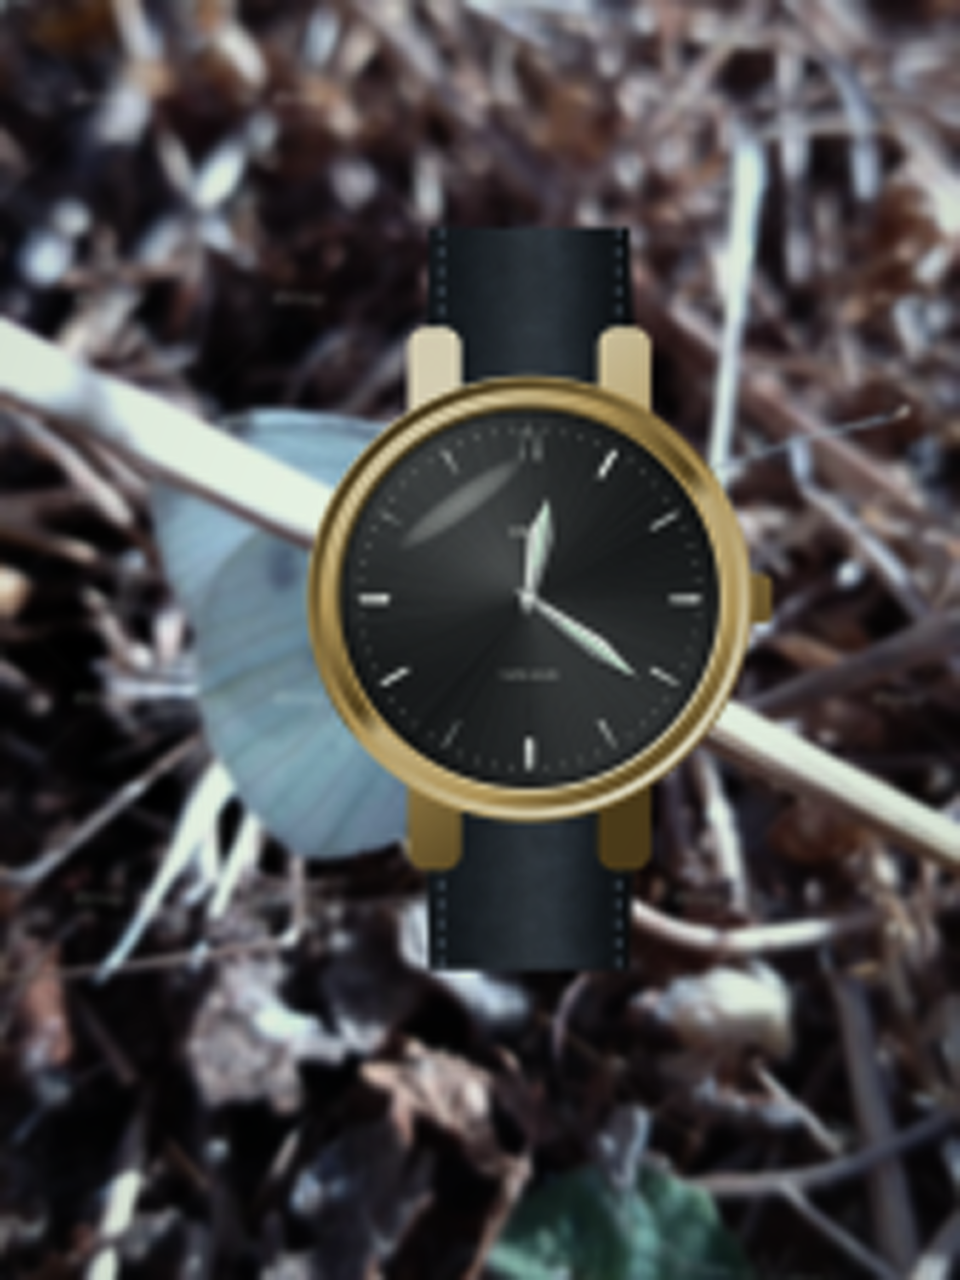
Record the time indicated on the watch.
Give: 12:21
